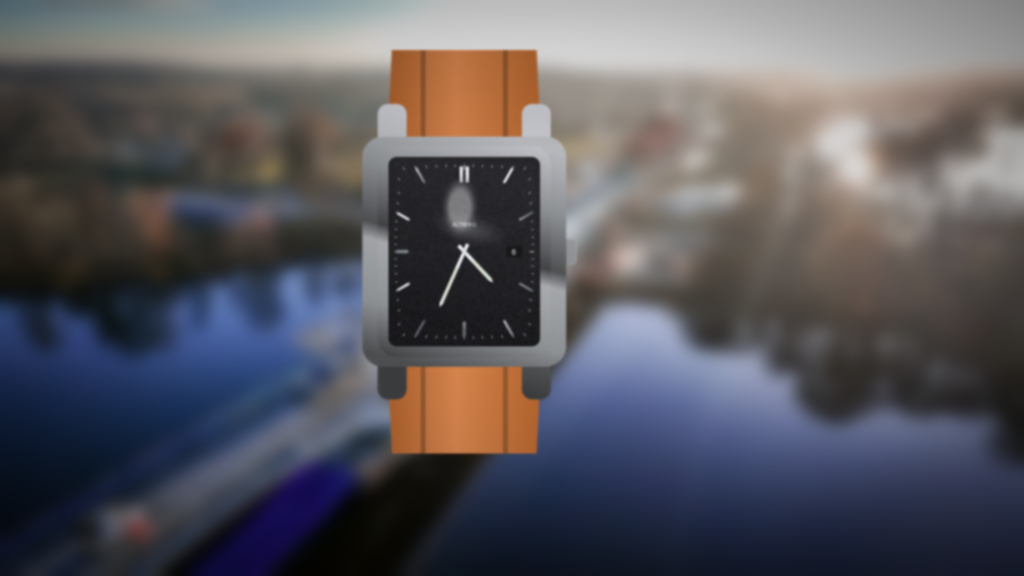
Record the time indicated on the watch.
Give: 4:34
